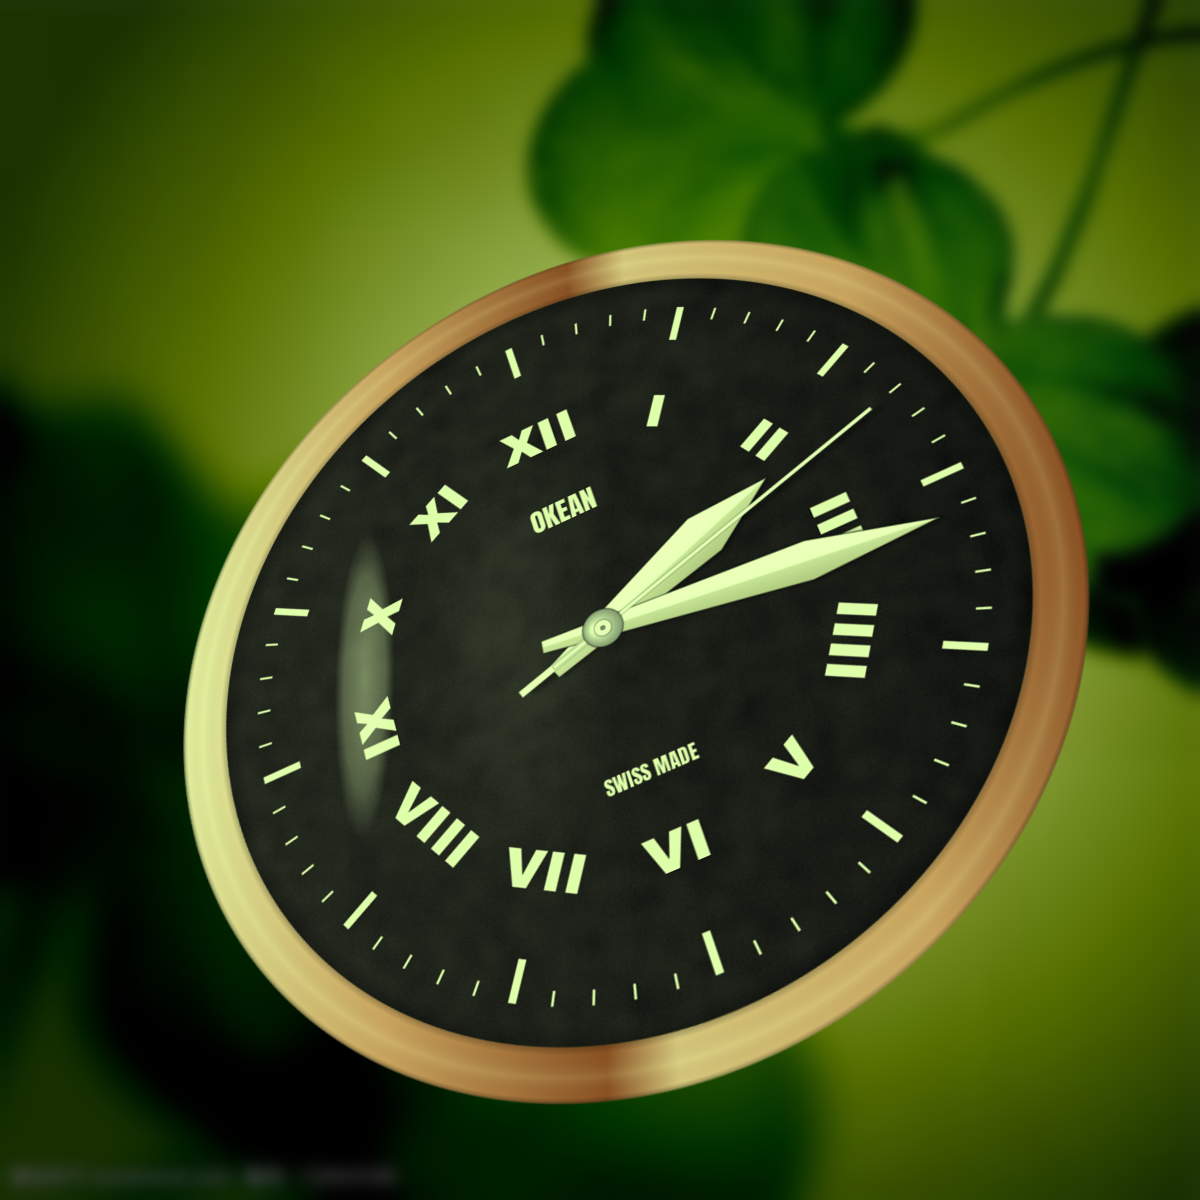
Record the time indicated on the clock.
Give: 2:16:12
